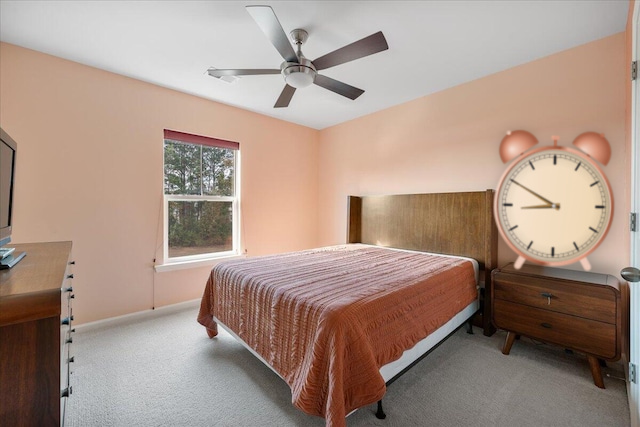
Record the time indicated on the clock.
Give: 8:50
